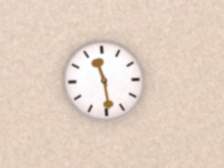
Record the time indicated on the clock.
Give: 11:29
